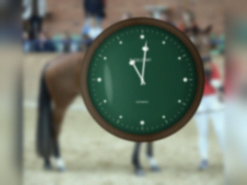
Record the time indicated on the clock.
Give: 11:01
